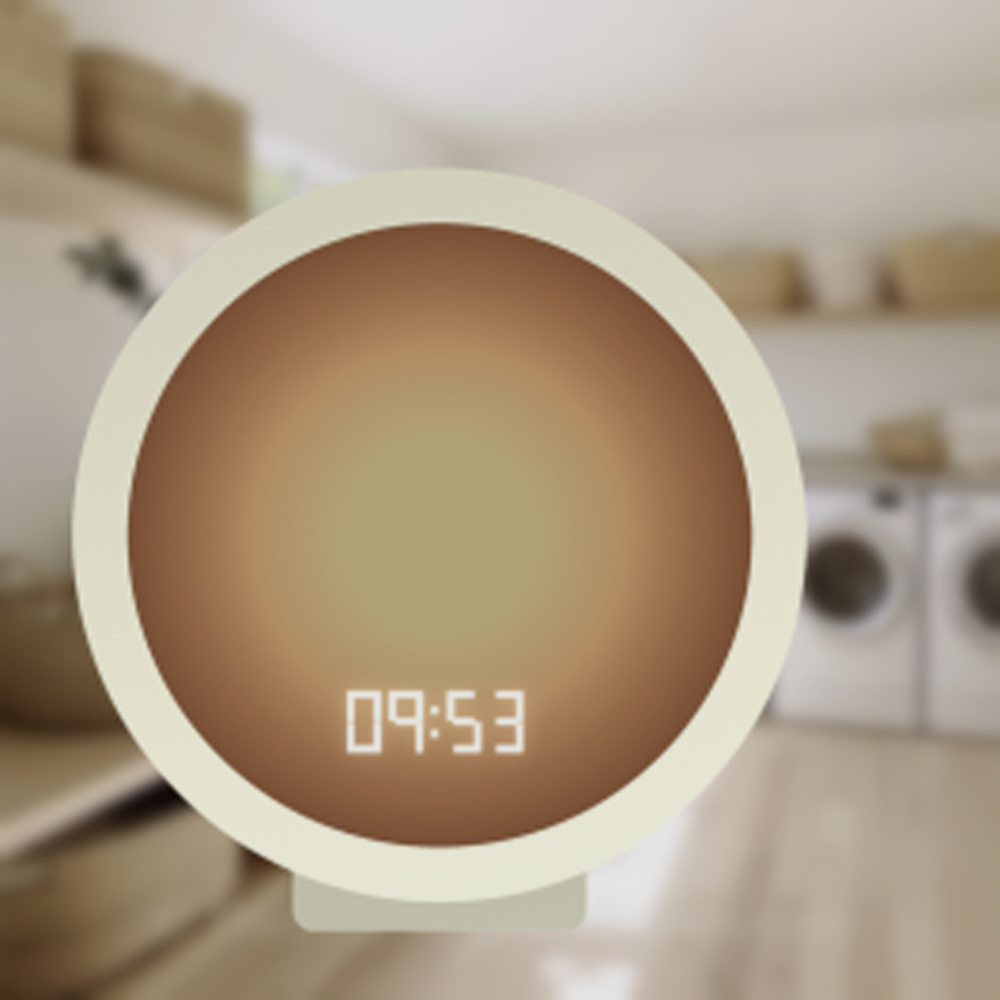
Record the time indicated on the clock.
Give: 9:53
